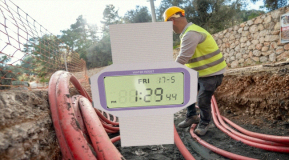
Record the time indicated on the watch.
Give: 1:29:44
